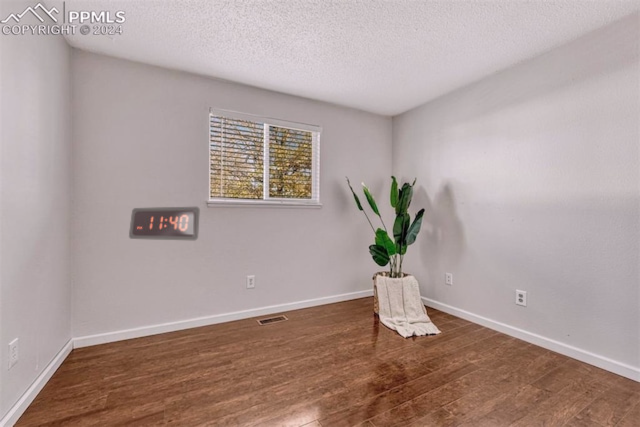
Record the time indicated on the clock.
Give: 11:40
